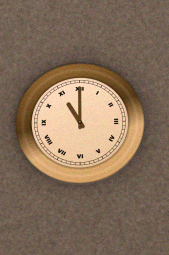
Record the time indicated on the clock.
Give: 11:00
